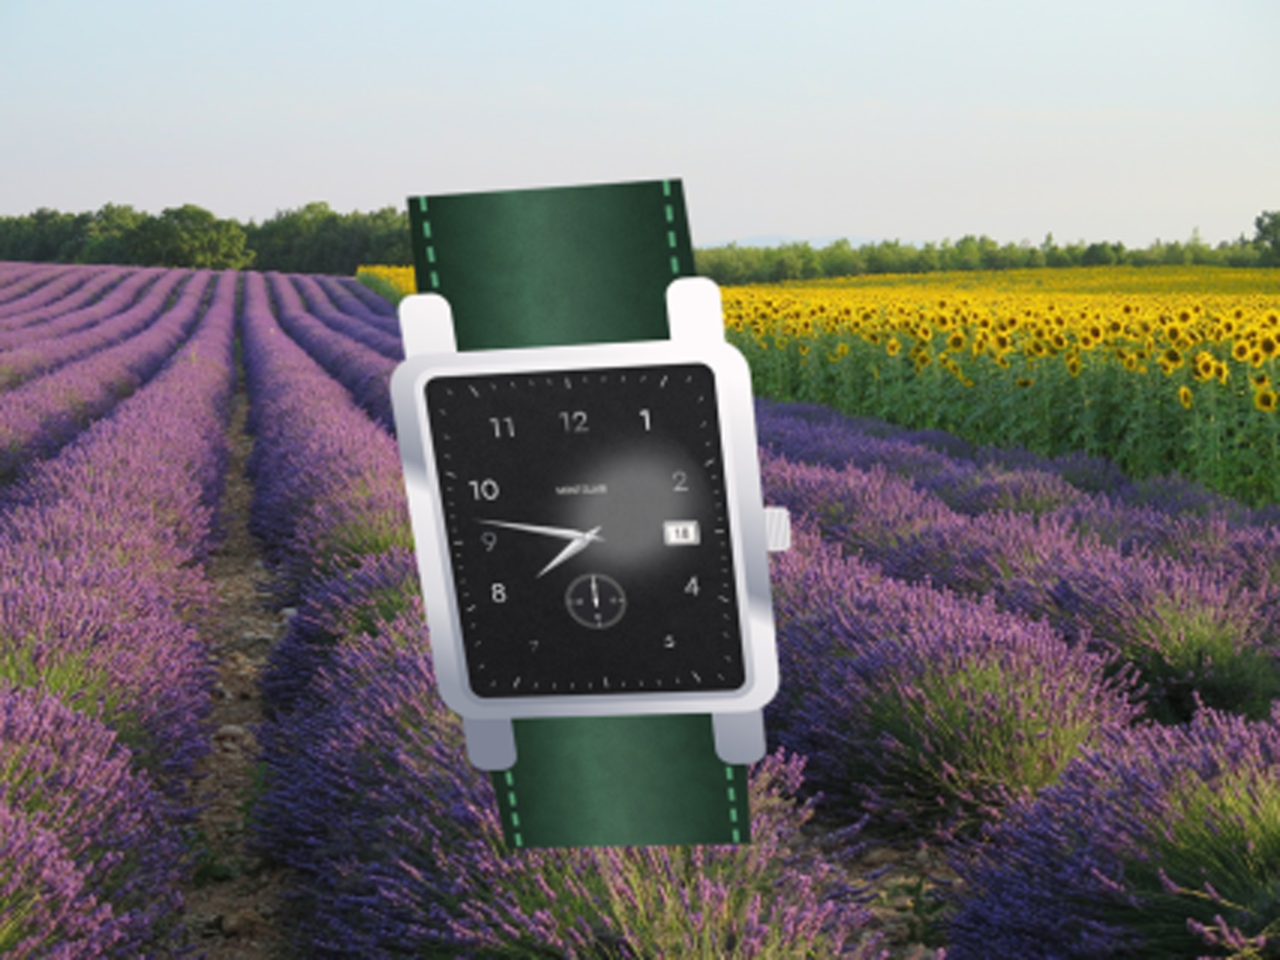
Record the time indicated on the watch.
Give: 7:47
